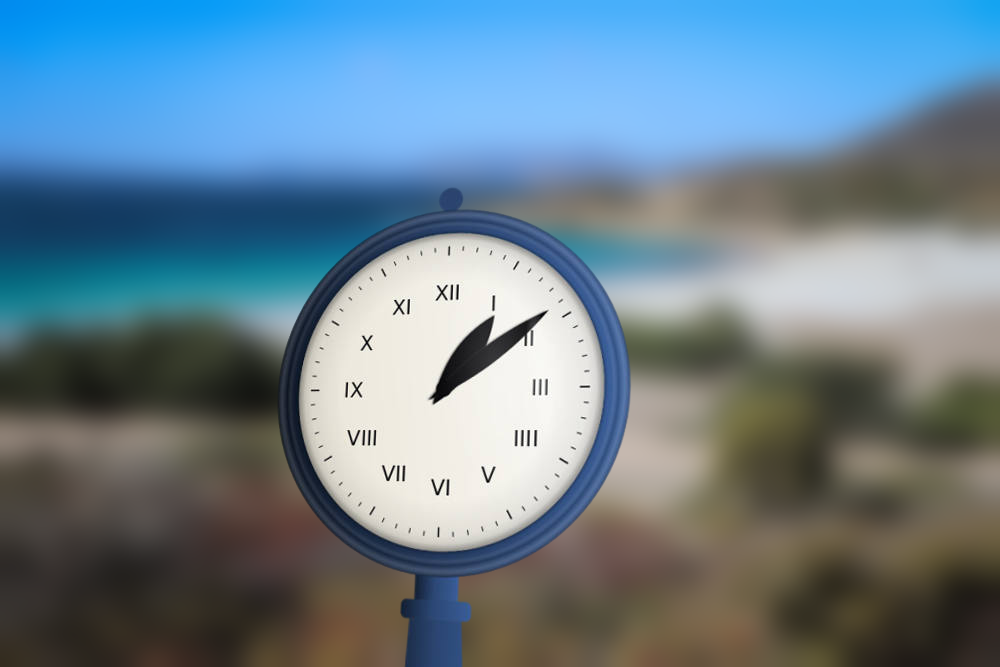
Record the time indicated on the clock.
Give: 1:09
